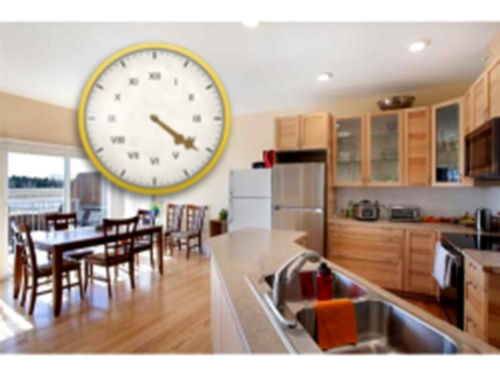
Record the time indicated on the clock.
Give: 4:21
